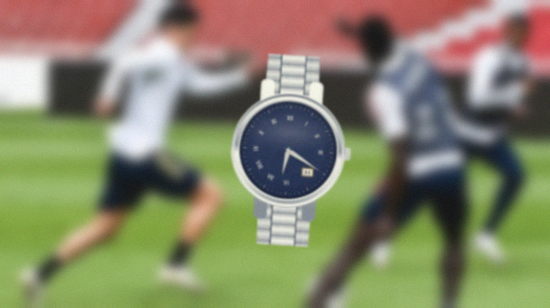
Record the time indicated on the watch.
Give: 6:20
